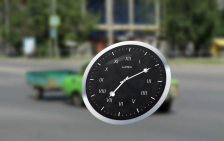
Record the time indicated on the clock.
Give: 7:10
